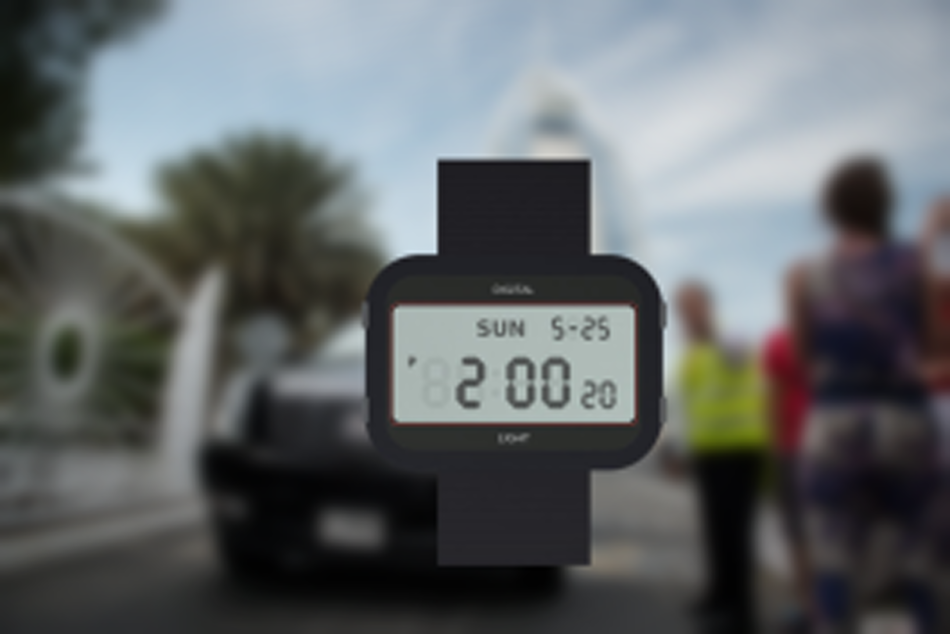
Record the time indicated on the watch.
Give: 2:00:20
